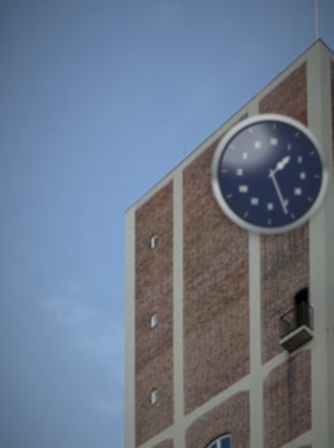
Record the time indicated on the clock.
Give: 1:26
